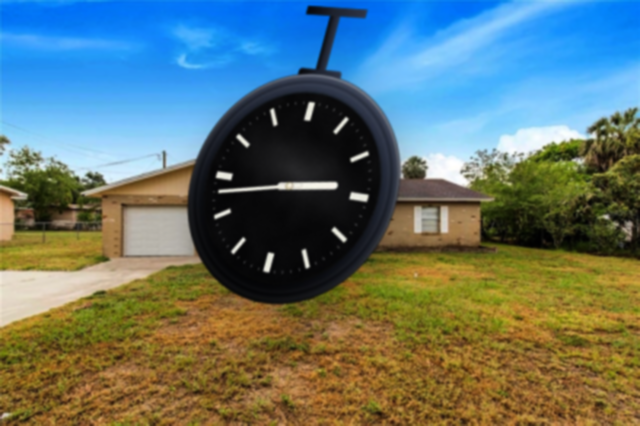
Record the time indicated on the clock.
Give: 2:43
